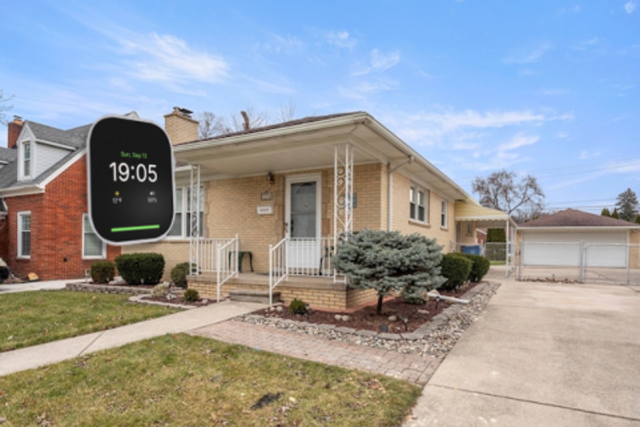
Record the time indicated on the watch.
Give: 19:05
